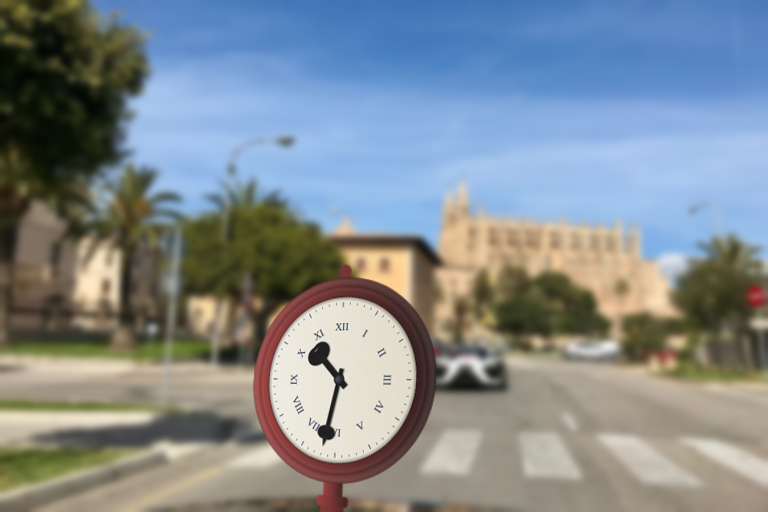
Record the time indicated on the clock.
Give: 10:32
